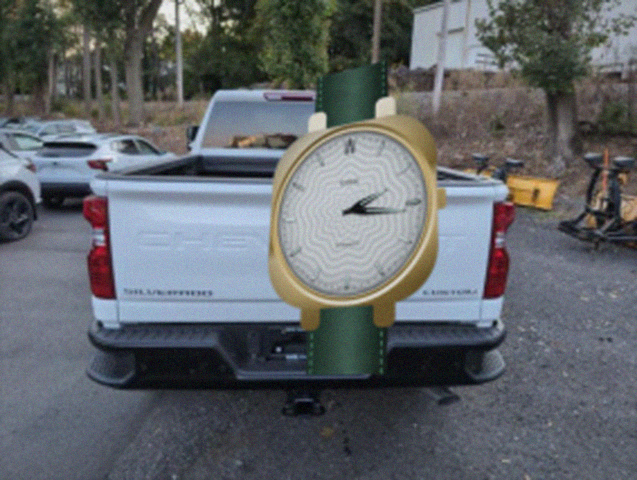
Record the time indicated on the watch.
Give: 2:16
